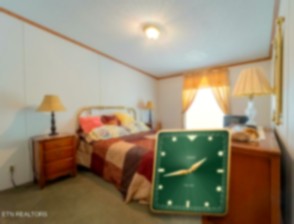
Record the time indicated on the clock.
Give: 1:43
